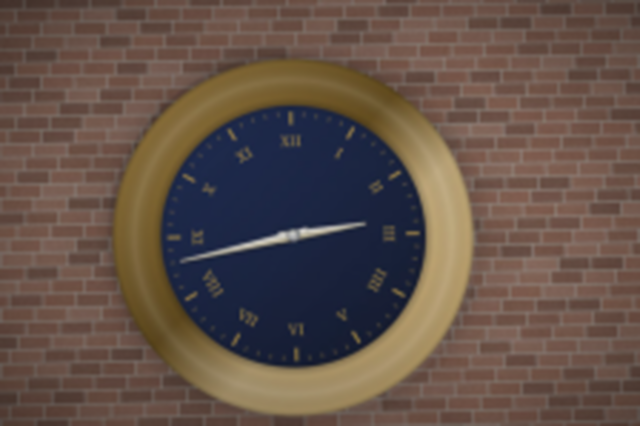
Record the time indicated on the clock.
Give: 2:43
